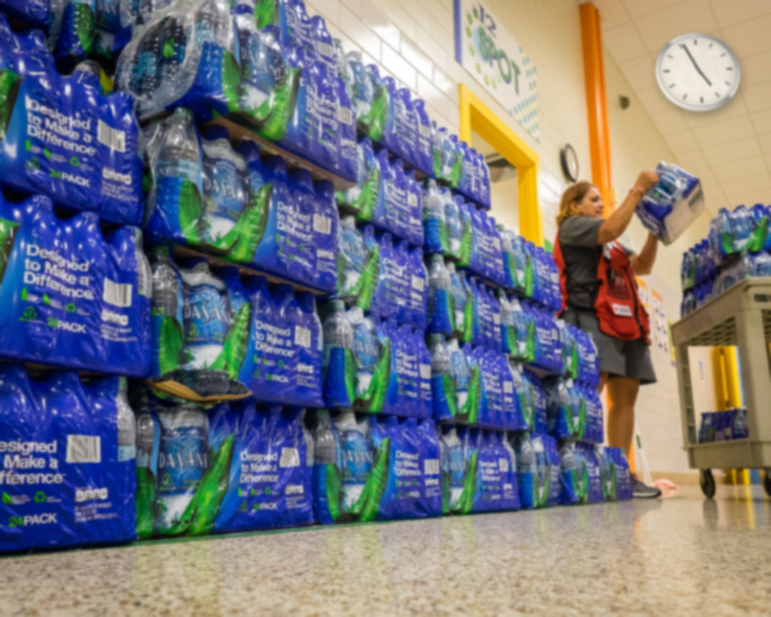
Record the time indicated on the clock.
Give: 4:56
